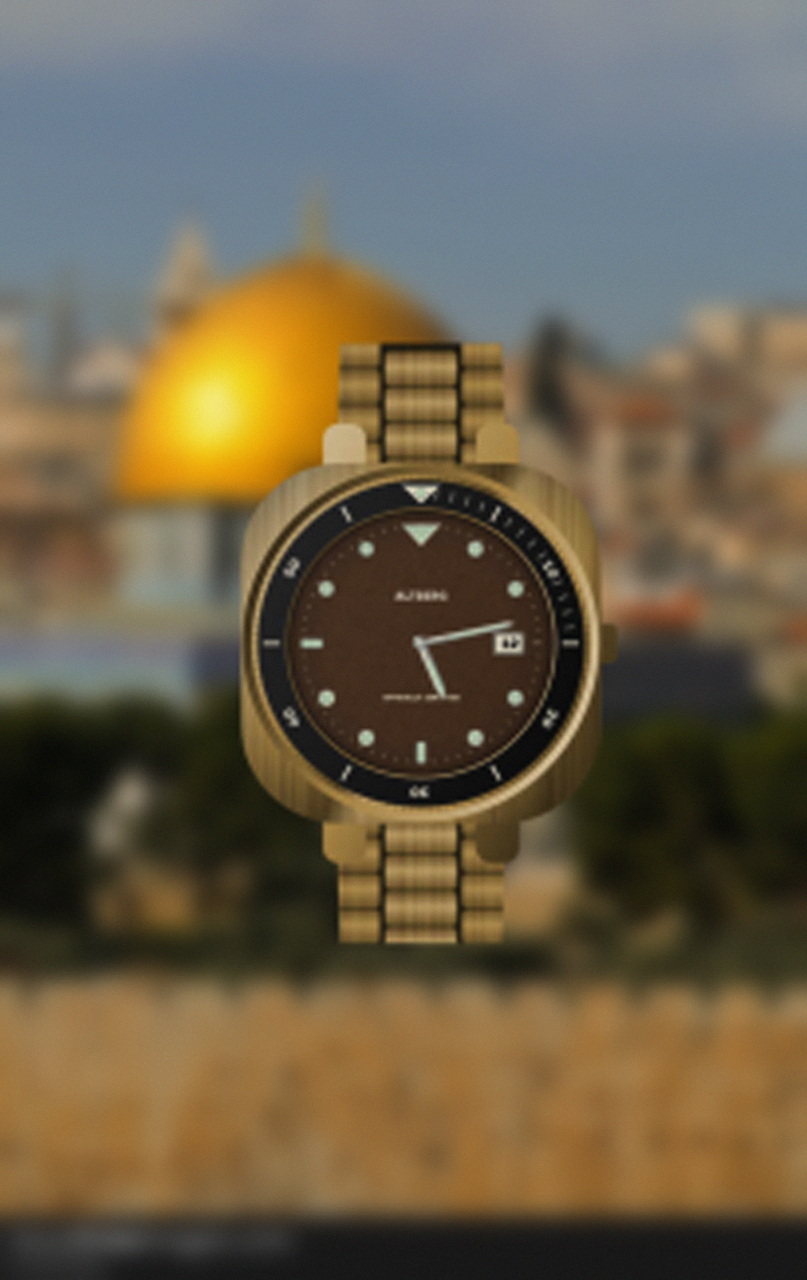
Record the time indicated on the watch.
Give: 5:13
